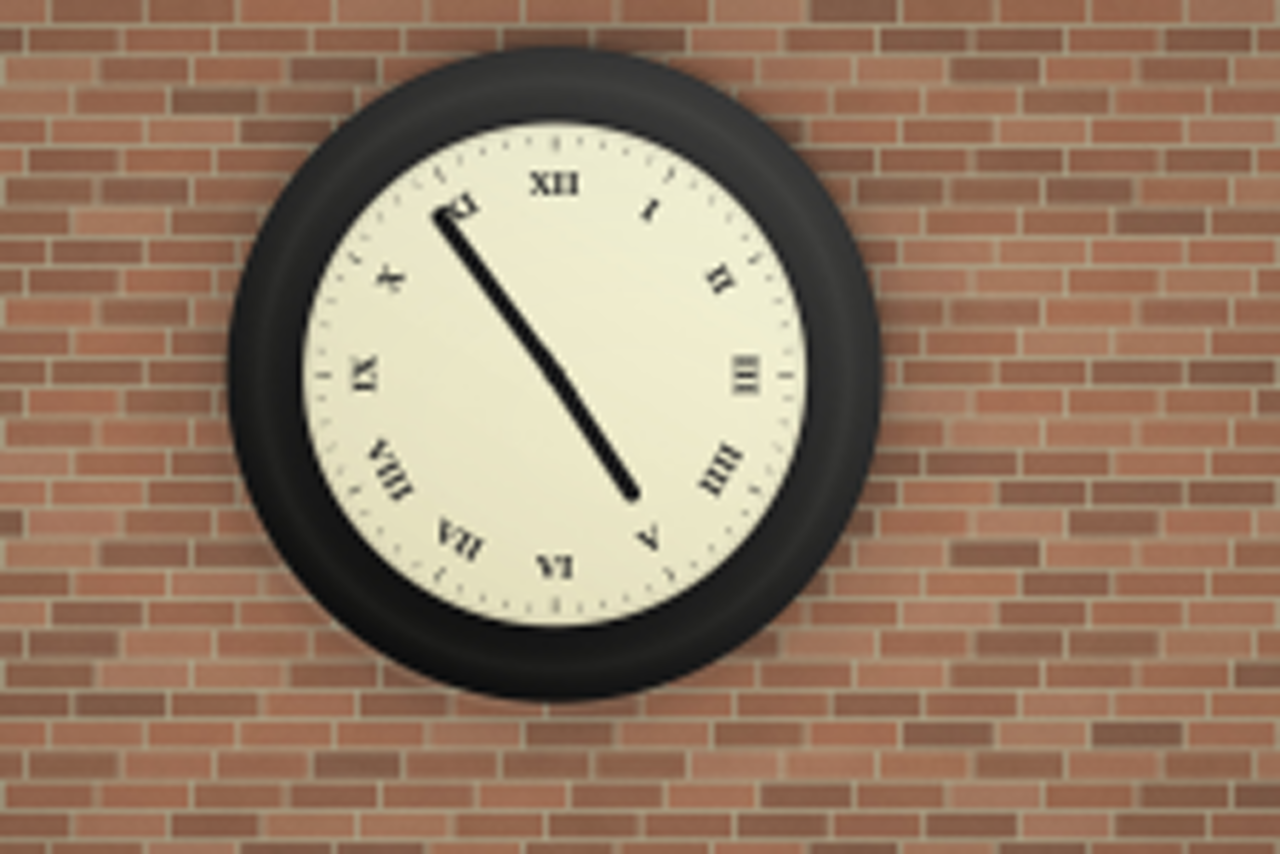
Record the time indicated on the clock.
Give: 4:54
